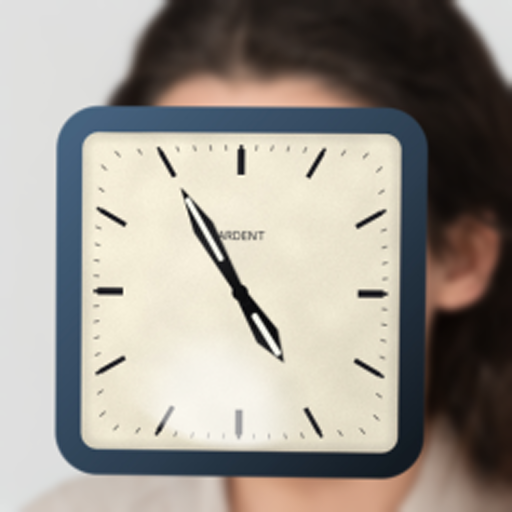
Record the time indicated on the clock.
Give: 4:55
